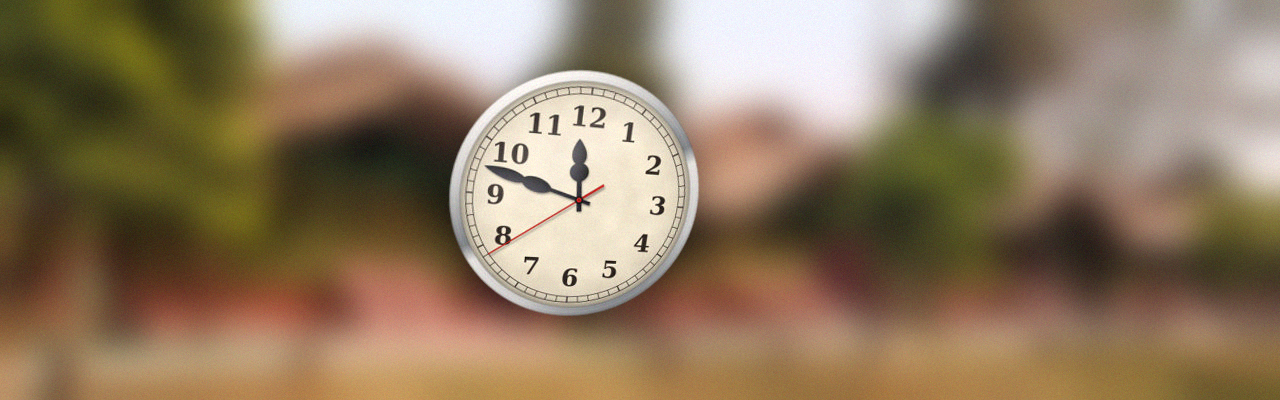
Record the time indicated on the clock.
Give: 11:47:39
